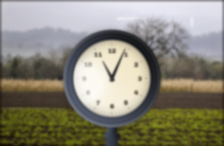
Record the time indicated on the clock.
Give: 11:04
